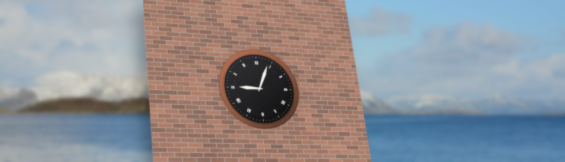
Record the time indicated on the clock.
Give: 9:04
